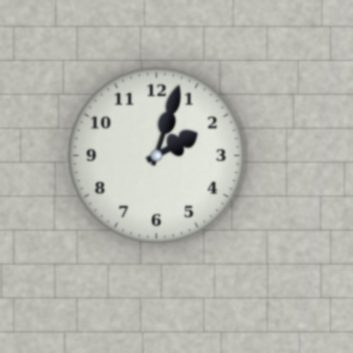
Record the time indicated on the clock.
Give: 2:03
